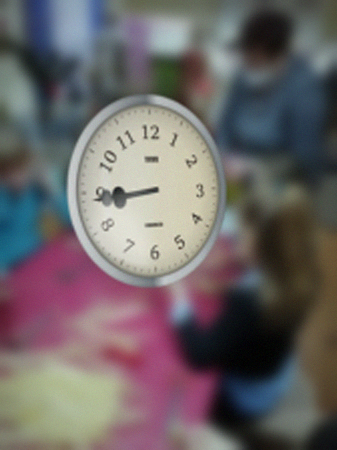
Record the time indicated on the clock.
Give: 8:44
